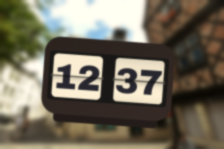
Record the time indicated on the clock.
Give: 12:37
